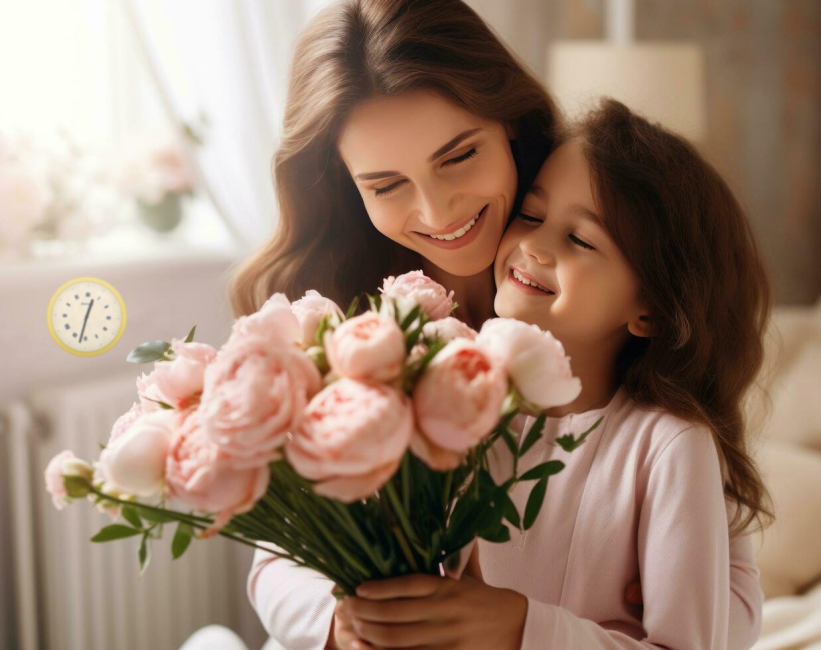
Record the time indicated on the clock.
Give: 12:32
